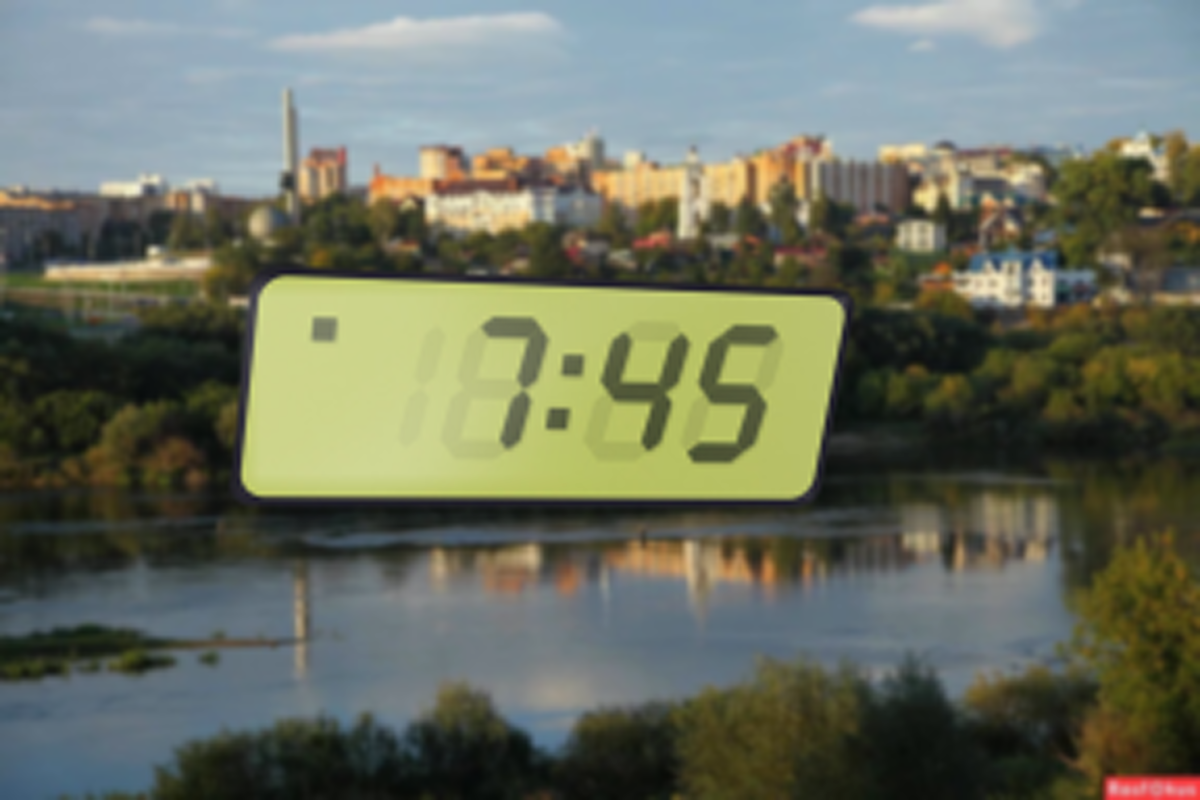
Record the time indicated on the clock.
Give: 7:45
